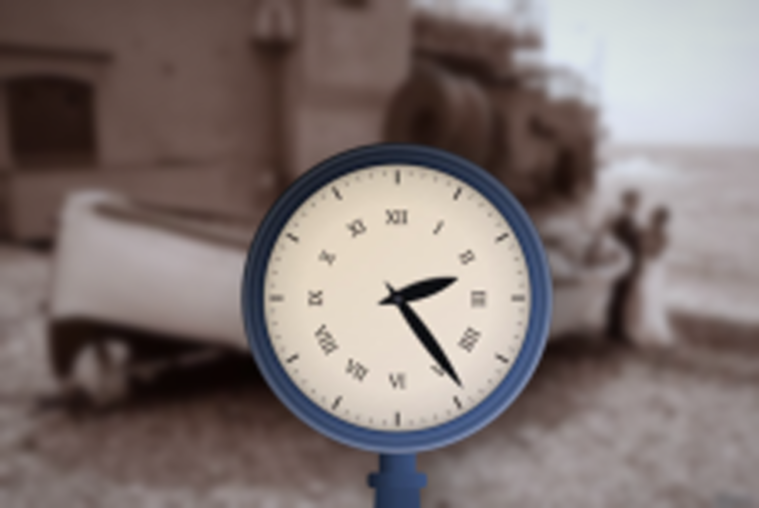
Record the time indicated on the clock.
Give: 2:24
